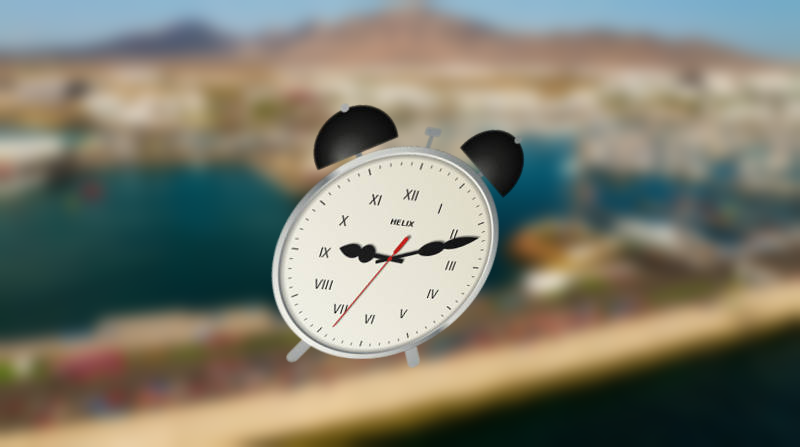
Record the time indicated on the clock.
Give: 9:11:34
